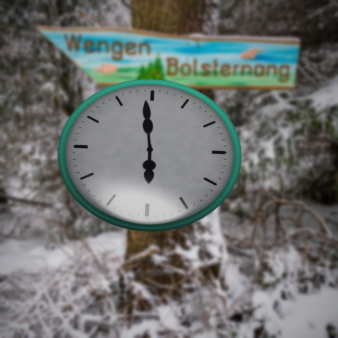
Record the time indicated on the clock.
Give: 5:59
